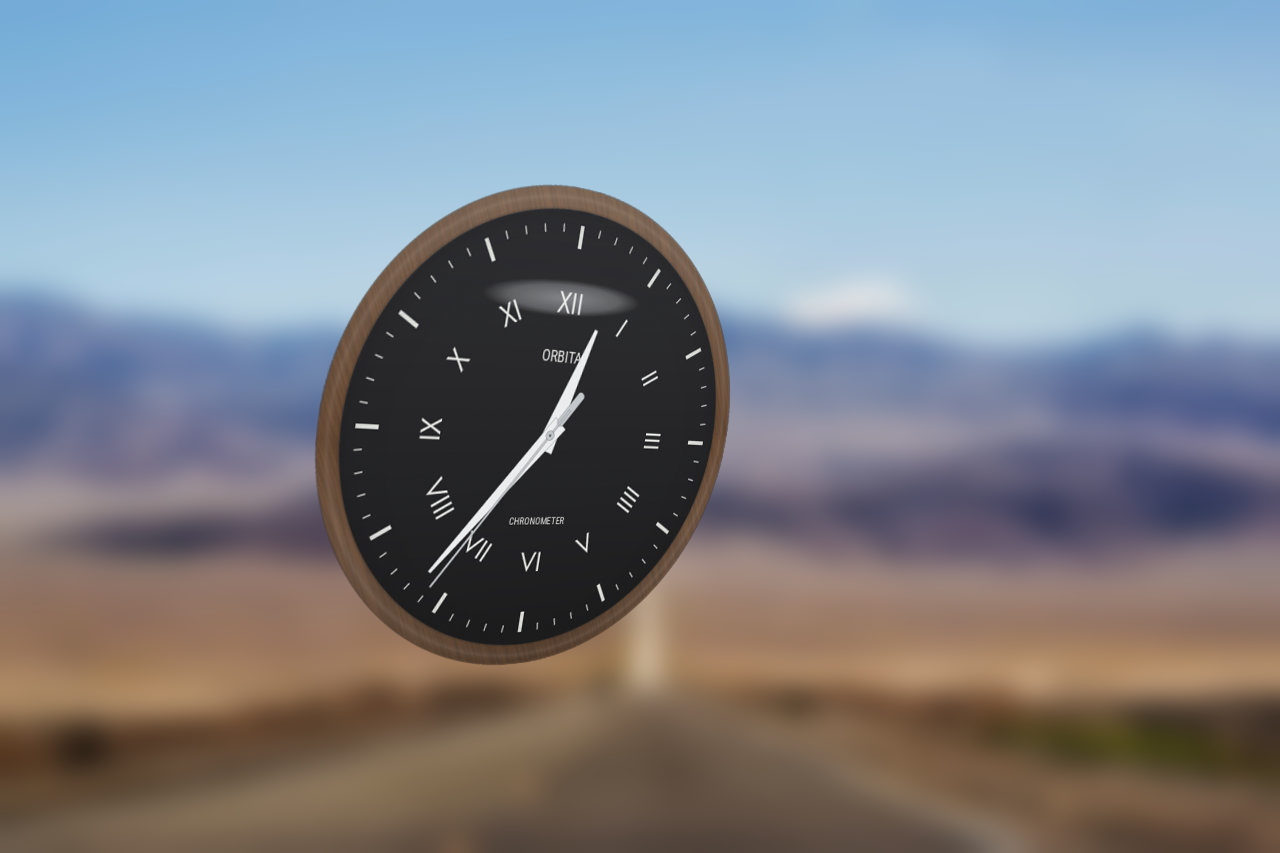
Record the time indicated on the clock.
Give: 12:36:36
